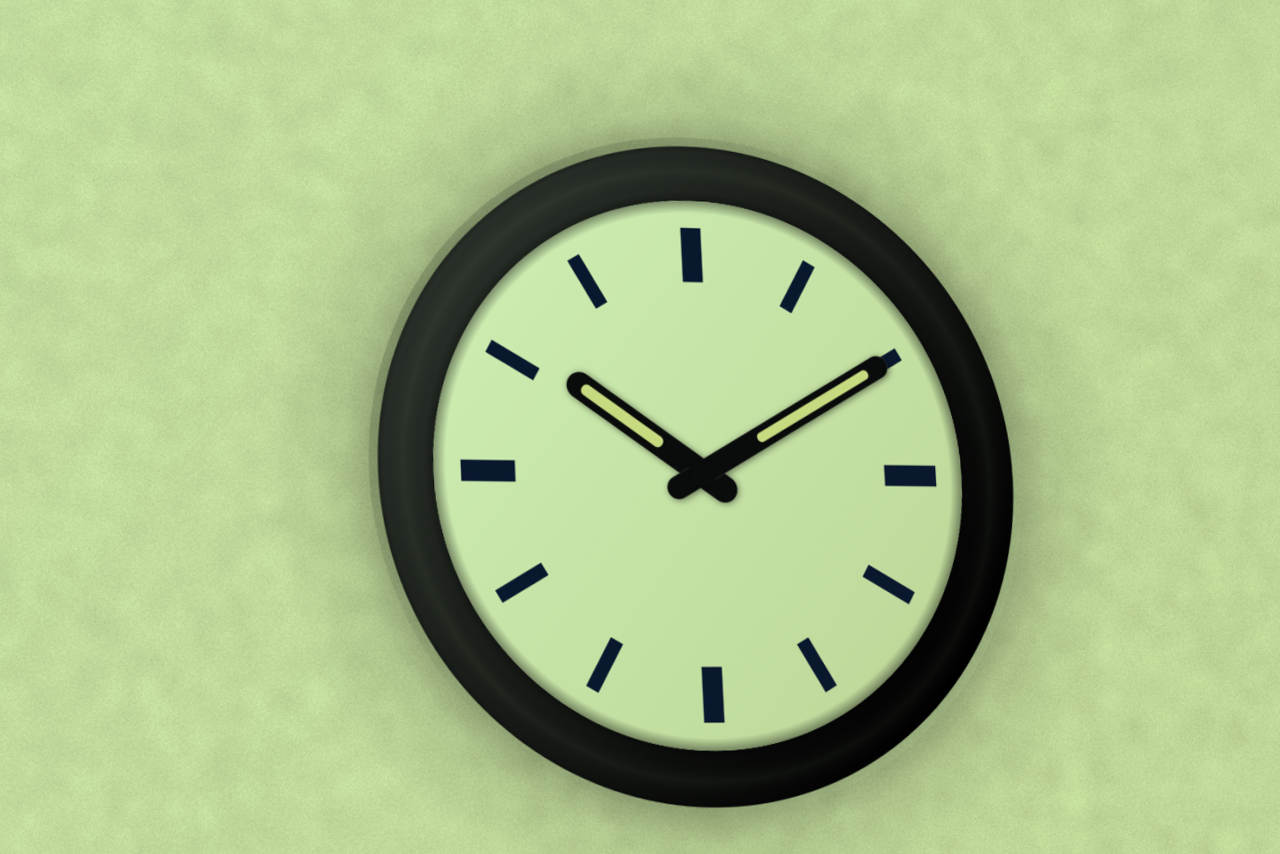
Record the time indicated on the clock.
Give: 10:10
